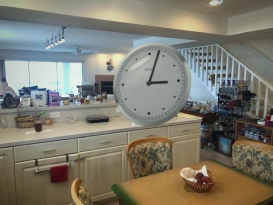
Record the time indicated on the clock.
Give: 3:03
